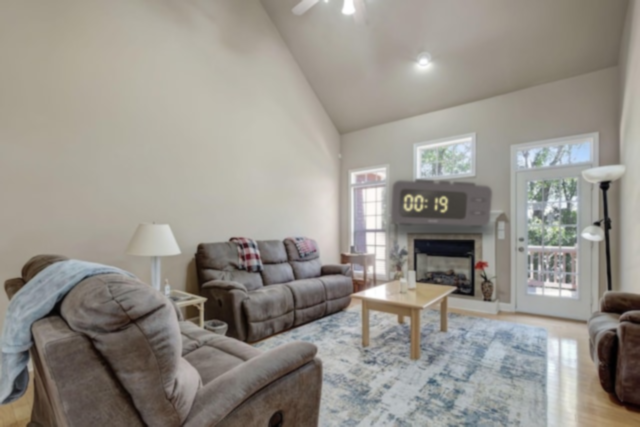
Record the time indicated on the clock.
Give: 0:19
